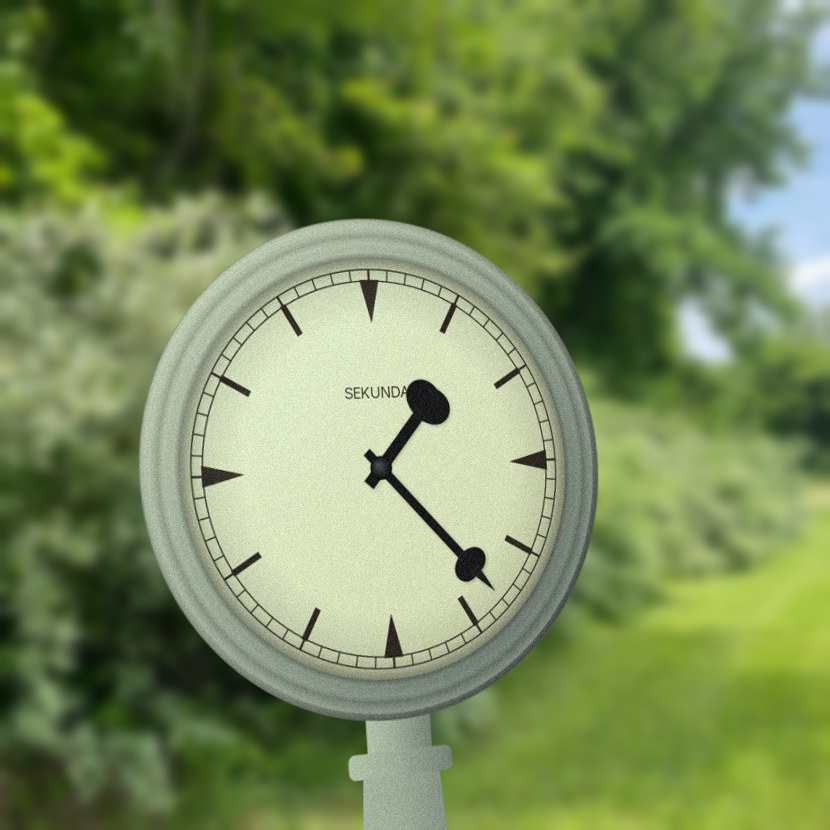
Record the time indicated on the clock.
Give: 1:23
